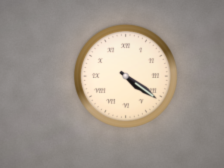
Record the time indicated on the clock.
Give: 4:21
